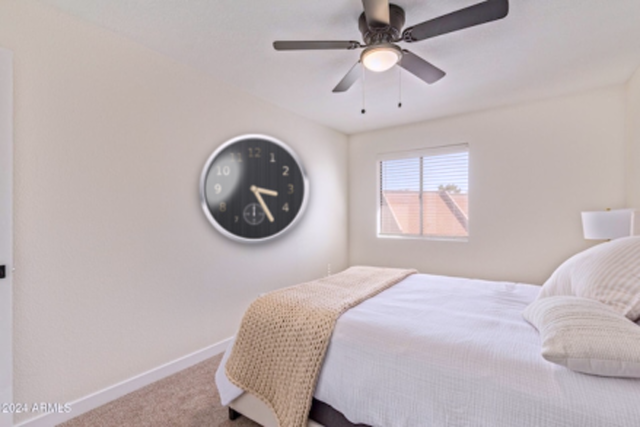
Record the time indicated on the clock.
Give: 3:25
